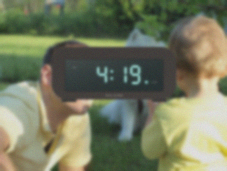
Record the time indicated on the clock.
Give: 4:19
